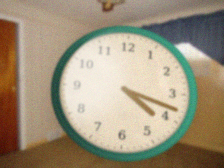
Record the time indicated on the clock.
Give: 4:18
